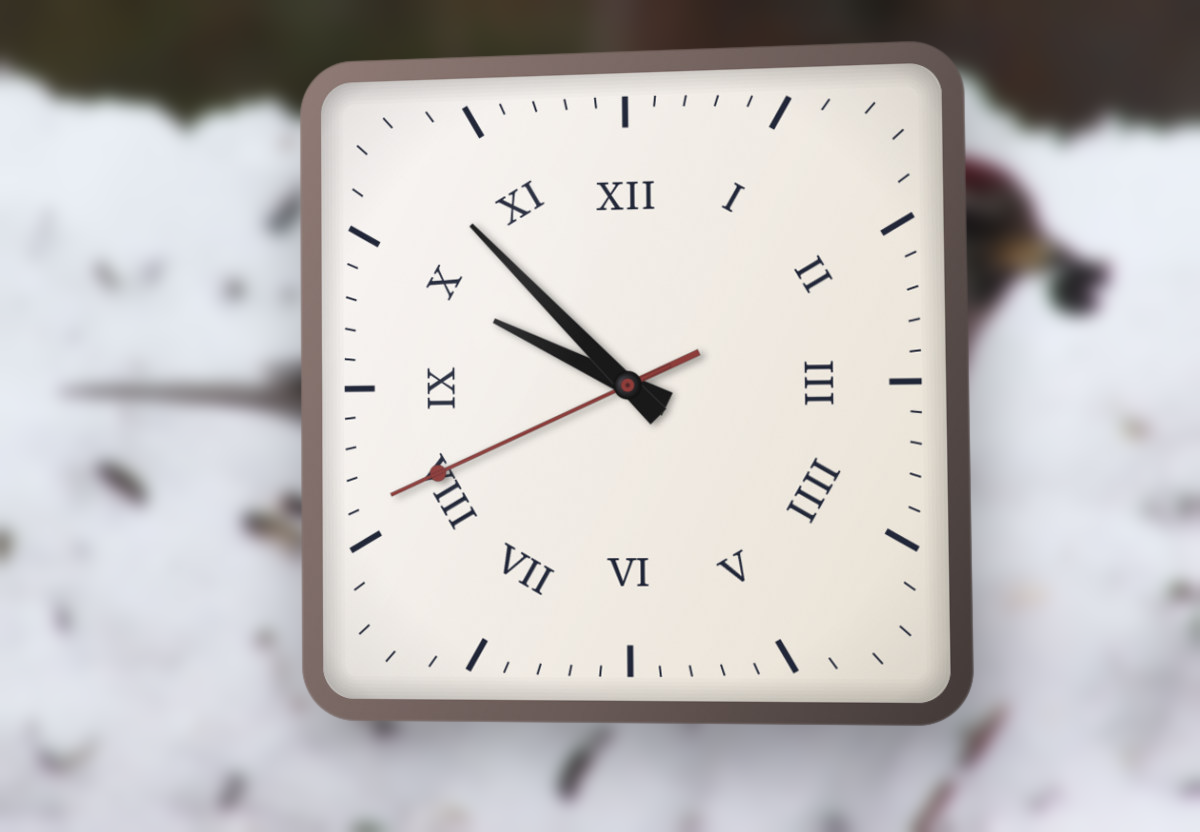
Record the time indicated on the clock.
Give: 9:52:41
